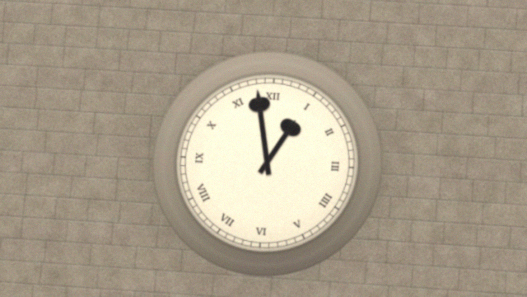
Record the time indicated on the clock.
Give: 12:58
